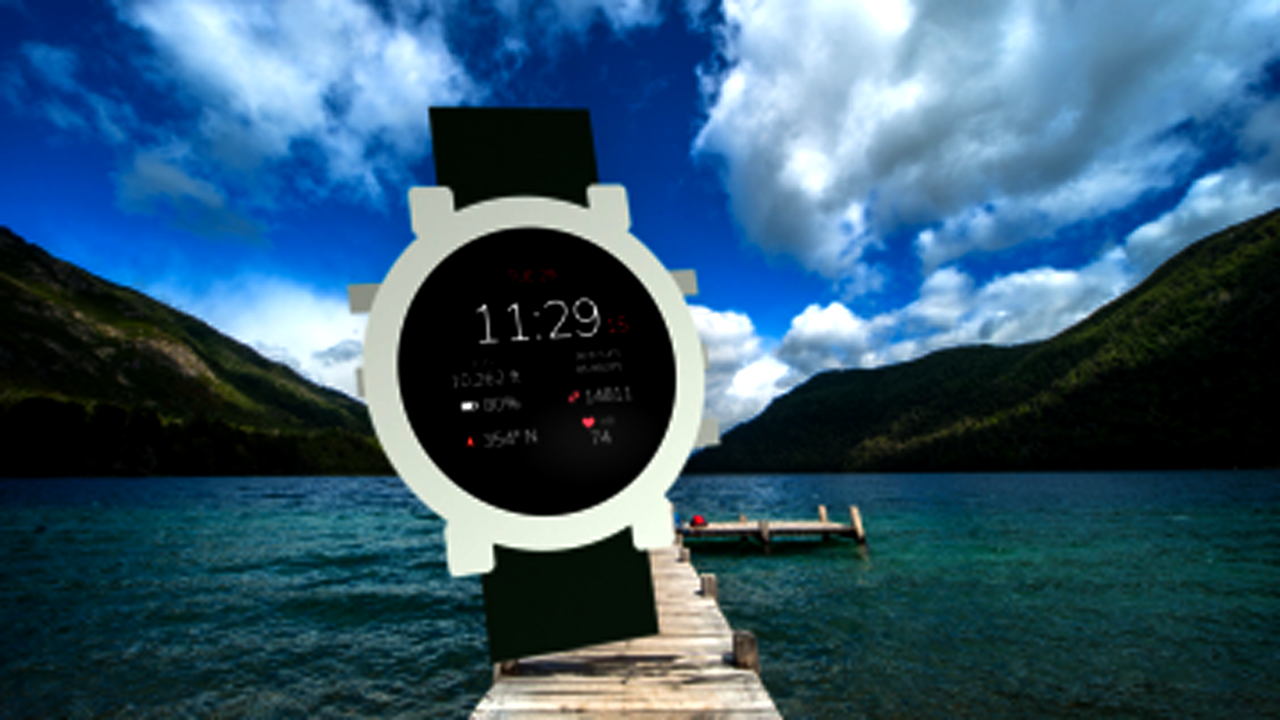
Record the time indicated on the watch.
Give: 11:29
